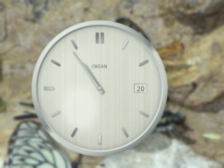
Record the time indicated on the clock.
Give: 10:54
